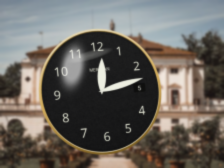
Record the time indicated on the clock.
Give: 12:13
